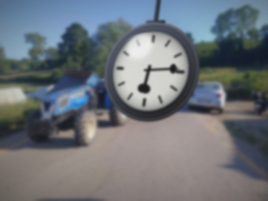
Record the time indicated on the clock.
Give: 6:14
